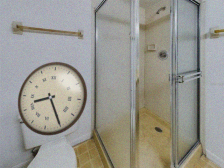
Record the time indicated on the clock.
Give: 8:25
